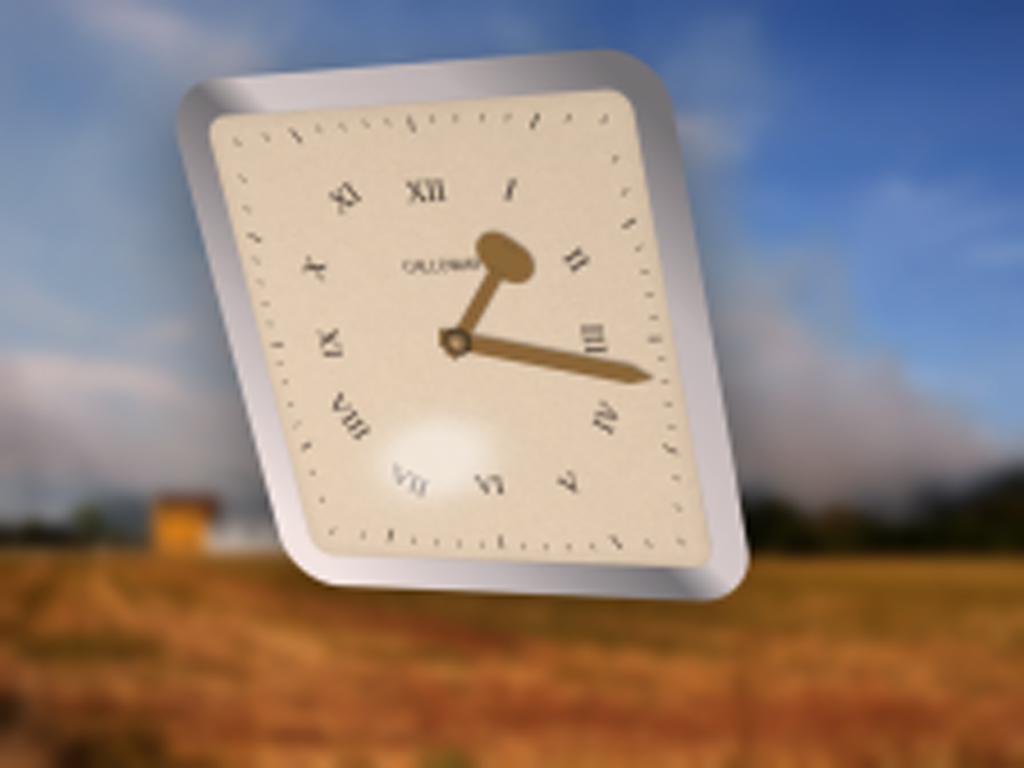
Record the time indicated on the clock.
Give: 1:17
